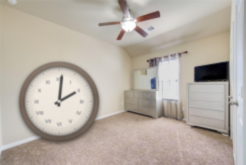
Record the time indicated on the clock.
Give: 2:01
